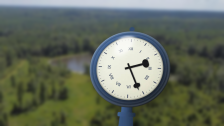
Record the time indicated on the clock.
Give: 2:26
